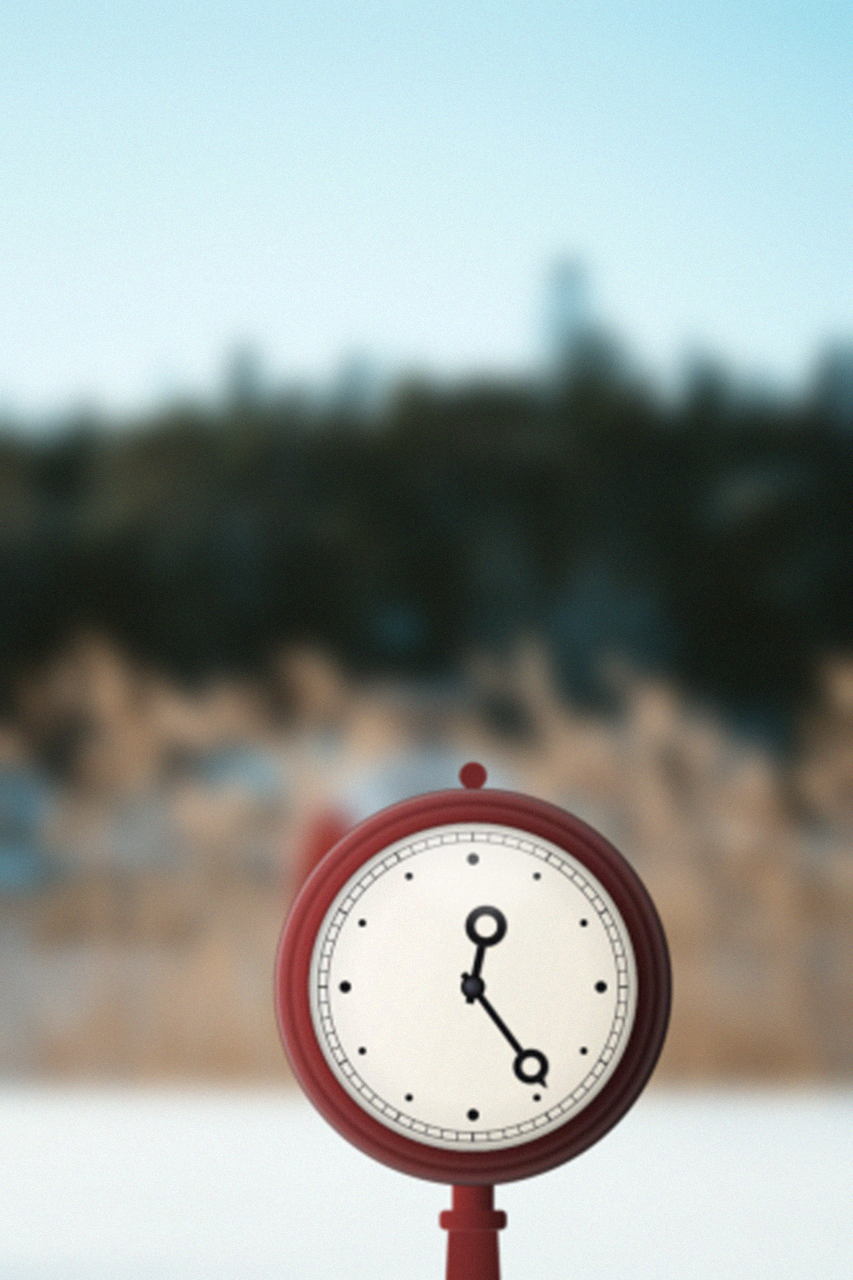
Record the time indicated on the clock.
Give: 12:24
